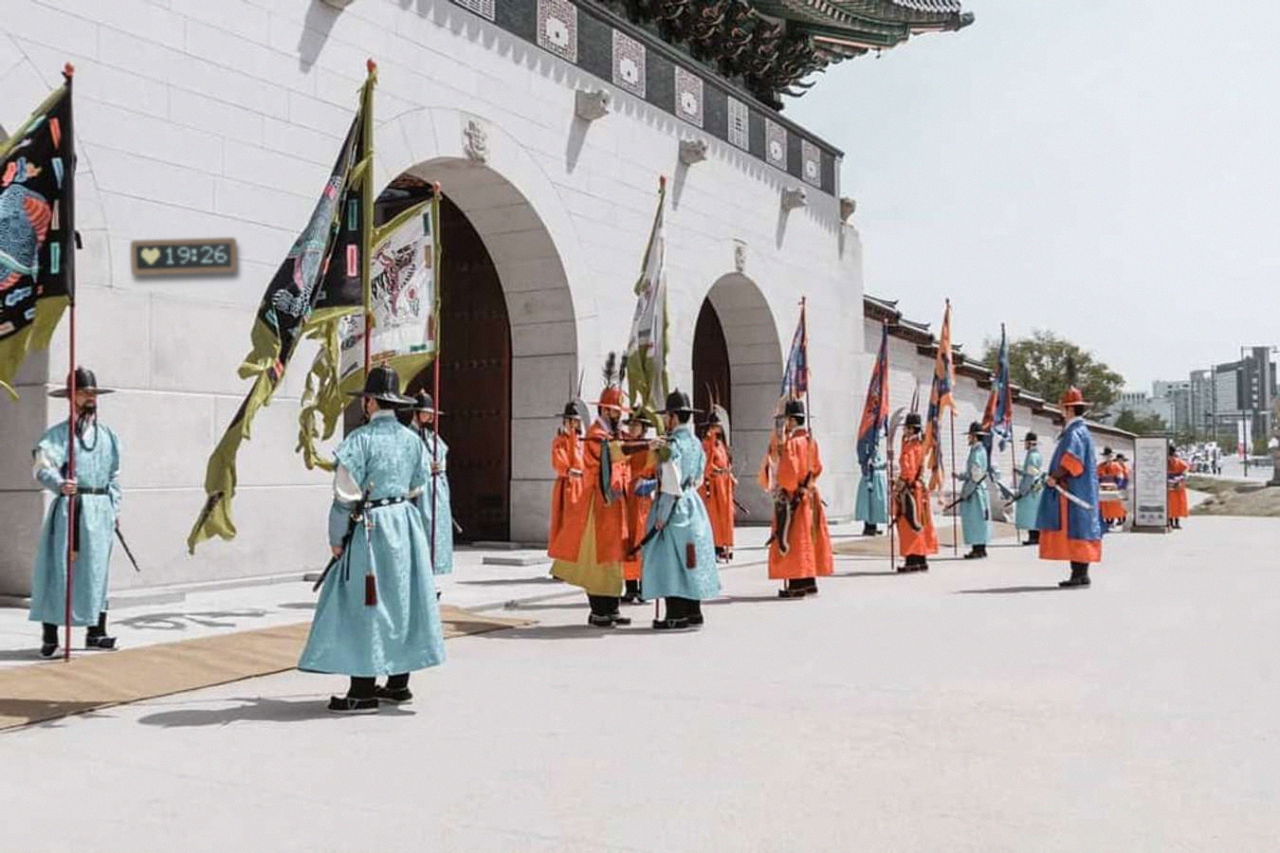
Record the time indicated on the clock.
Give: 19:26
